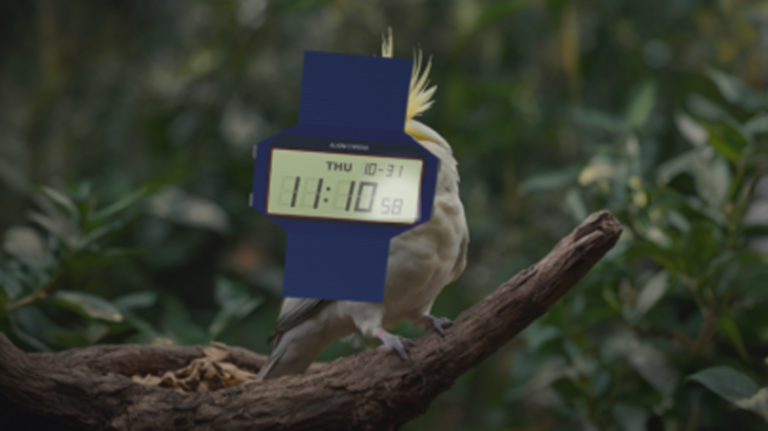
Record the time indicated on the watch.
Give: 11:10:58
